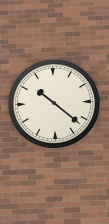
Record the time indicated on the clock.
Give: 10:22
